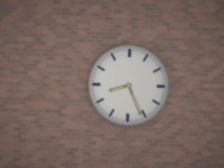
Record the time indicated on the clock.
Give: 8:26
